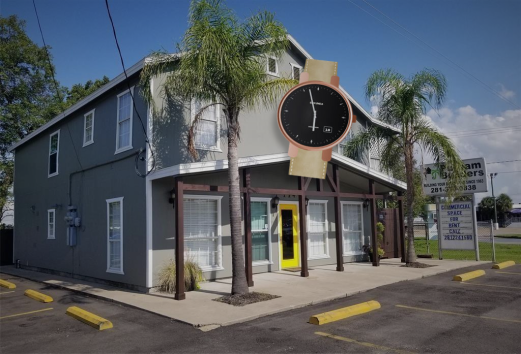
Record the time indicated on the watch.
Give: 5:57
